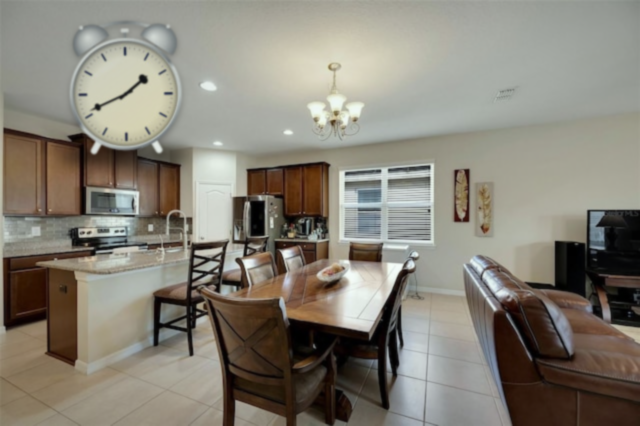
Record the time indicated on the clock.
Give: 1:41
